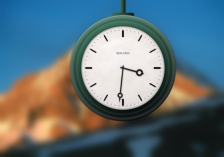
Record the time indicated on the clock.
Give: 3:31
